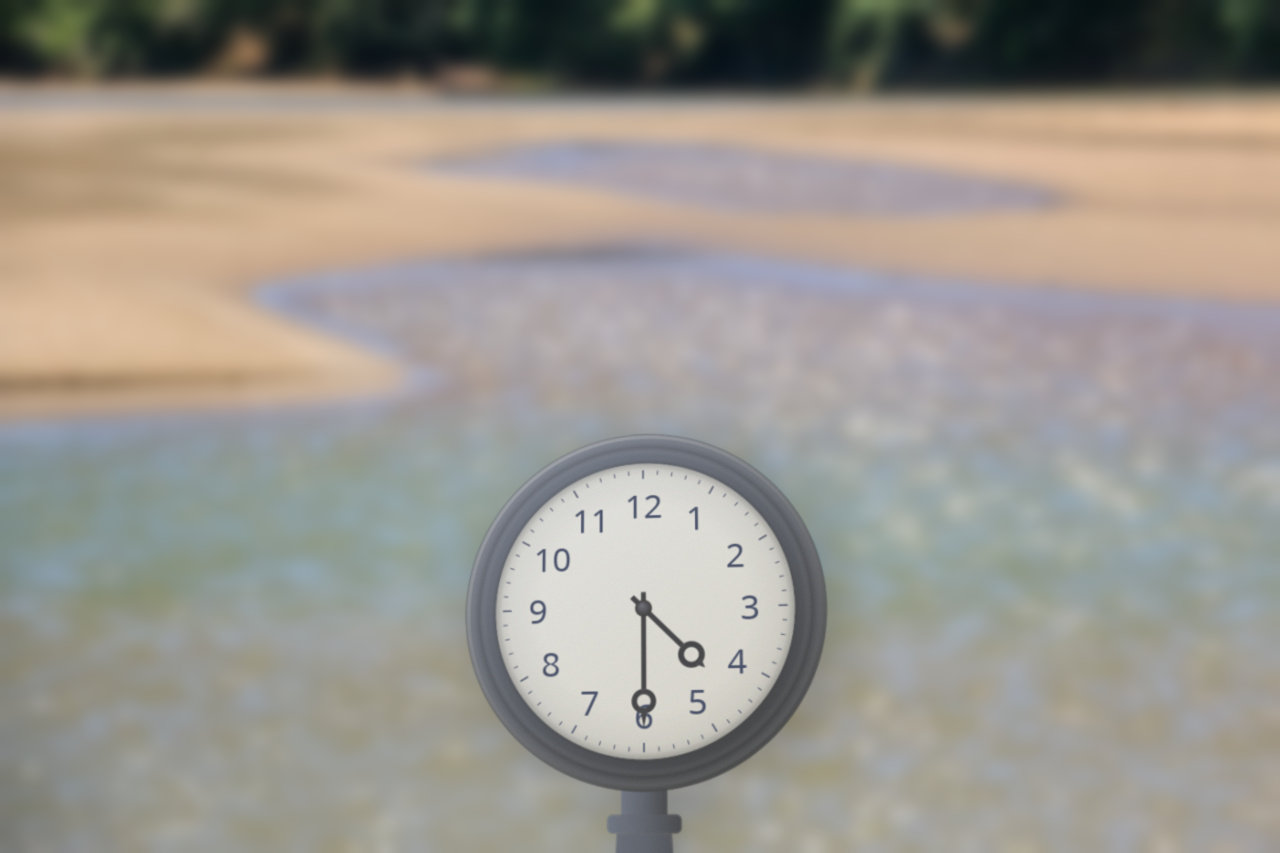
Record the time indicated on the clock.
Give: 4:30
